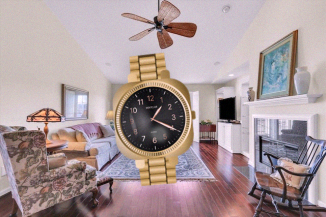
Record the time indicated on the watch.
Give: 1:20
